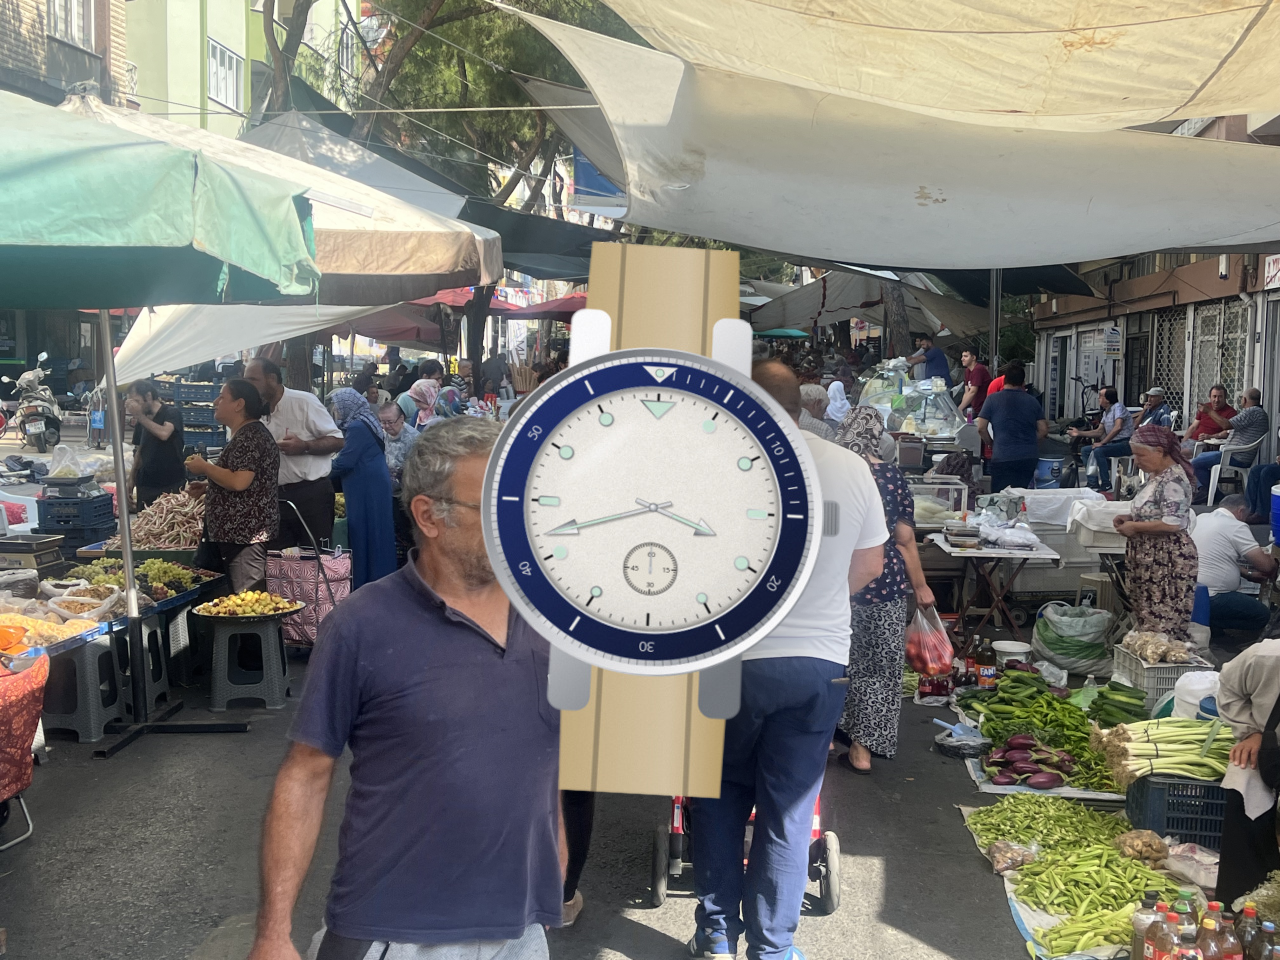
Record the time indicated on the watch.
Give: 3:42
